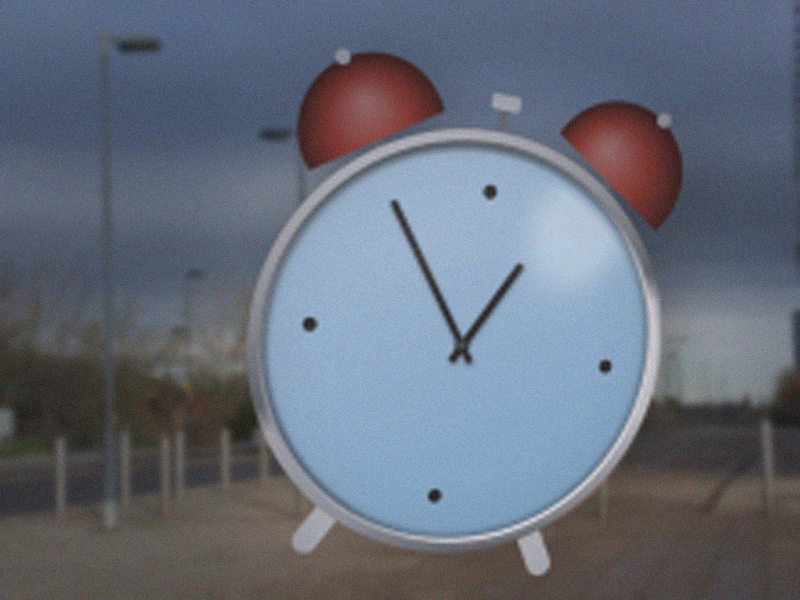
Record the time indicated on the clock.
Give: 12:54
